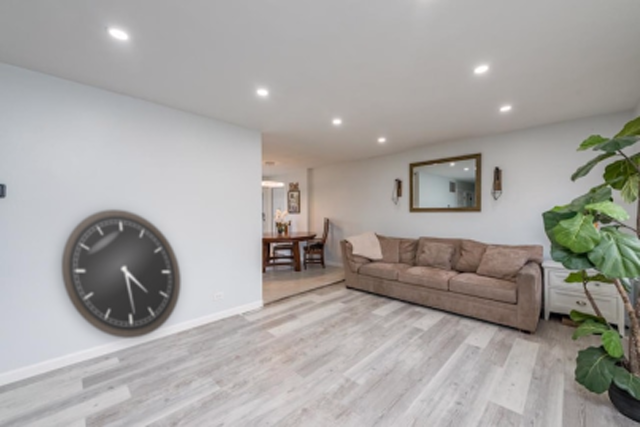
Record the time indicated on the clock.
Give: 4:29
